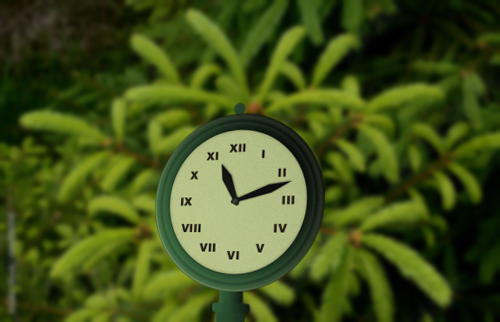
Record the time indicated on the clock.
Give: 11:12
